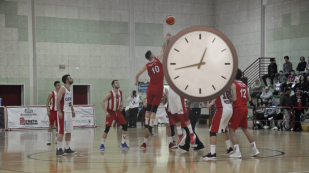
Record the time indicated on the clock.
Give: 12:43
